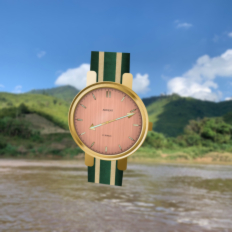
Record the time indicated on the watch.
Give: 8:11
